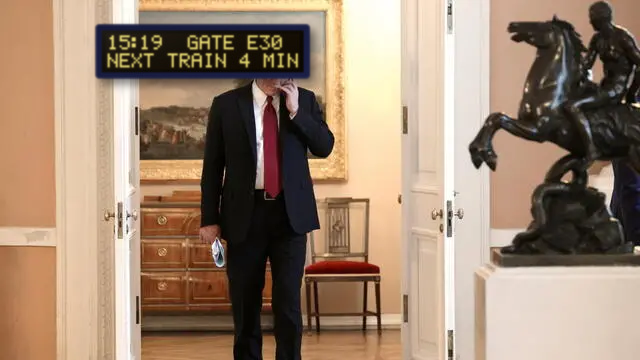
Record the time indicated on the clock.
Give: 15:19
